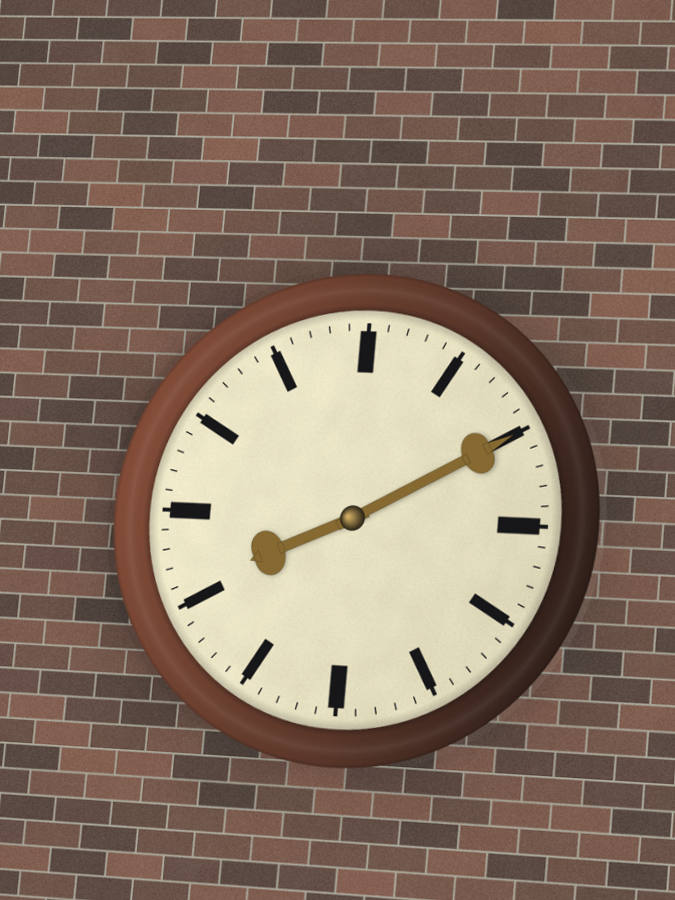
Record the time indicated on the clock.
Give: 8:10
